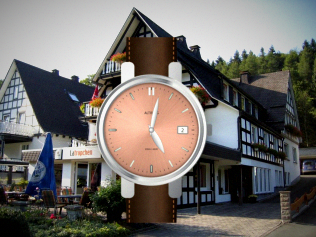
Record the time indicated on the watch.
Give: 5:02
